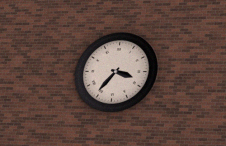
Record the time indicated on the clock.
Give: 3:36
